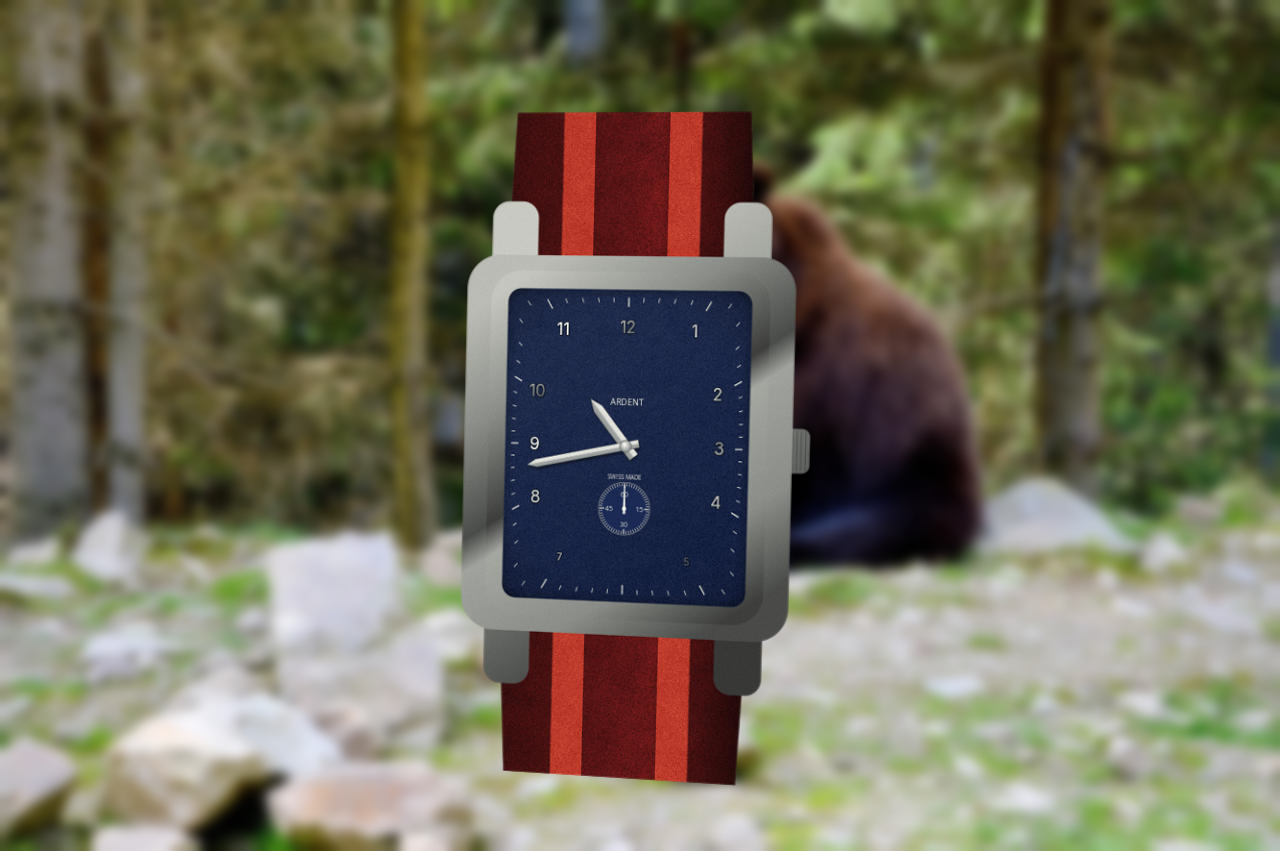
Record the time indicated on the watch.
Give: 10:43
